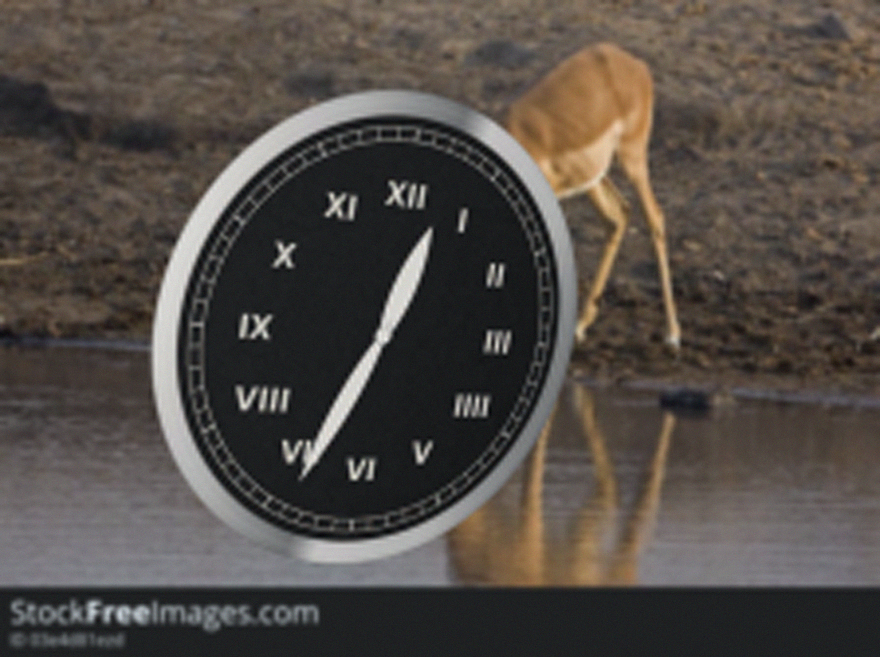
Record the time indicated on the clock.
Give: 12:34
